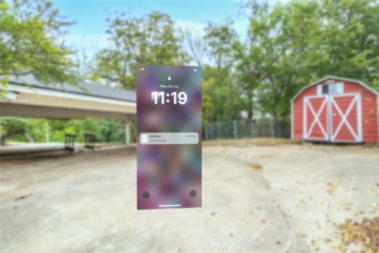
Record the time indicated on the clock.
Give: 11:19
